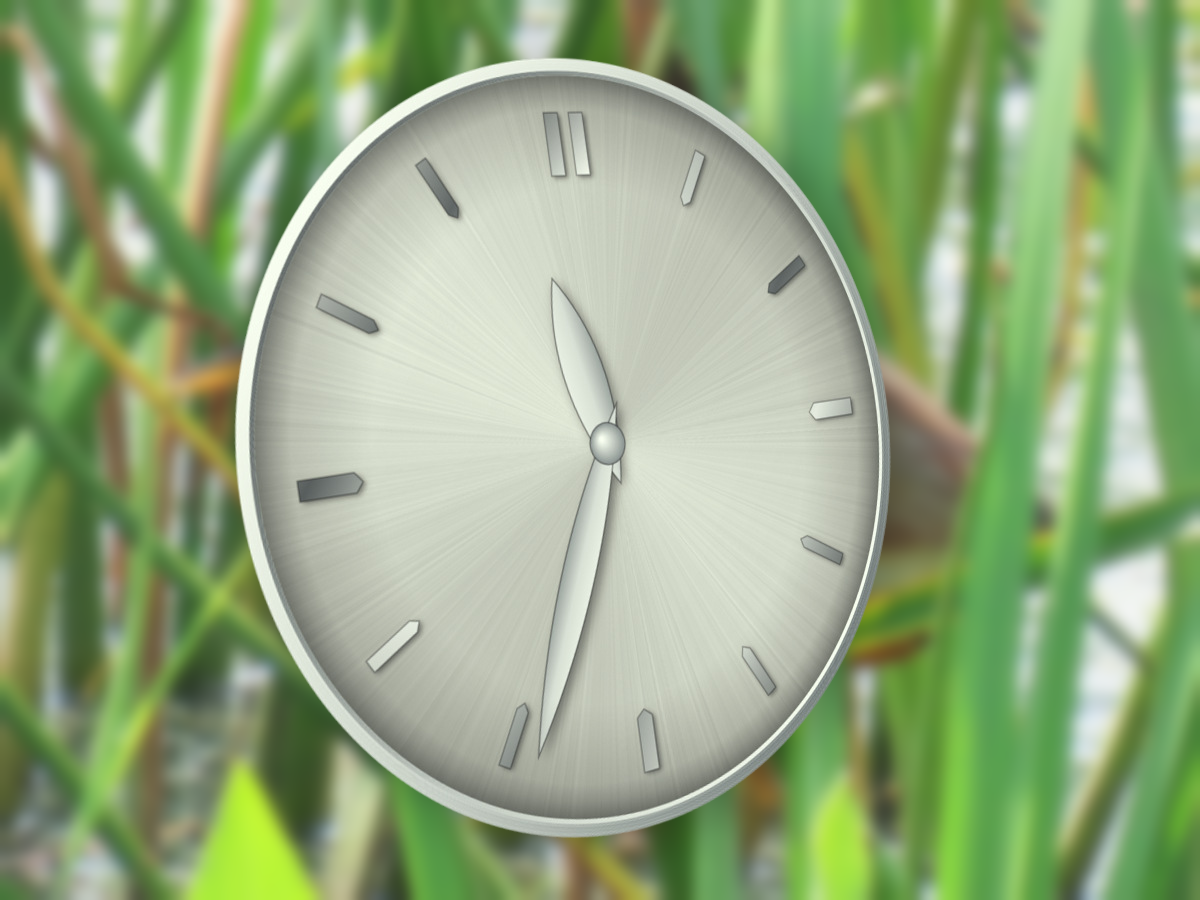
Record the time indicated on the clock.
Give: 11:34
